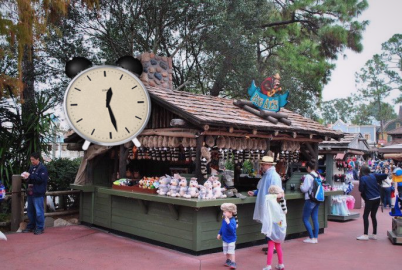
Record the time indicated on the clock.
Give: 12:28
